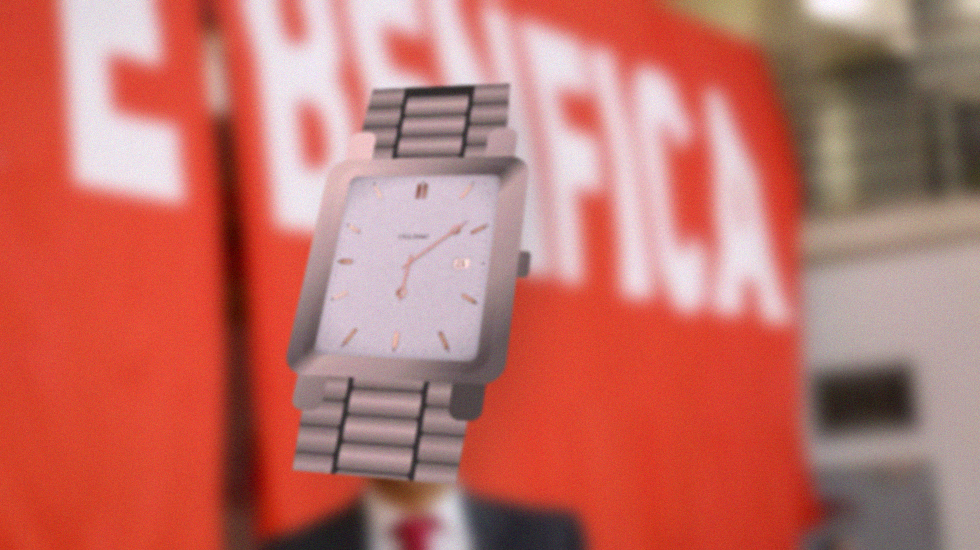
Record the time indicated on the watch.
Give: 6:08
